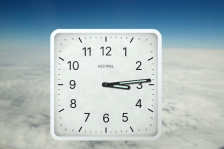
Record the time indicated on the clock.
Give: 3:14
